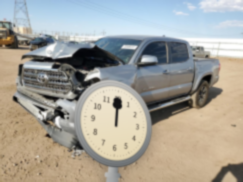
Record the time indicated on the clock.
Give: 12:00
